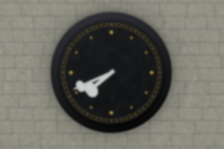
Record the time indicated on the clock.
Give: 7:41
